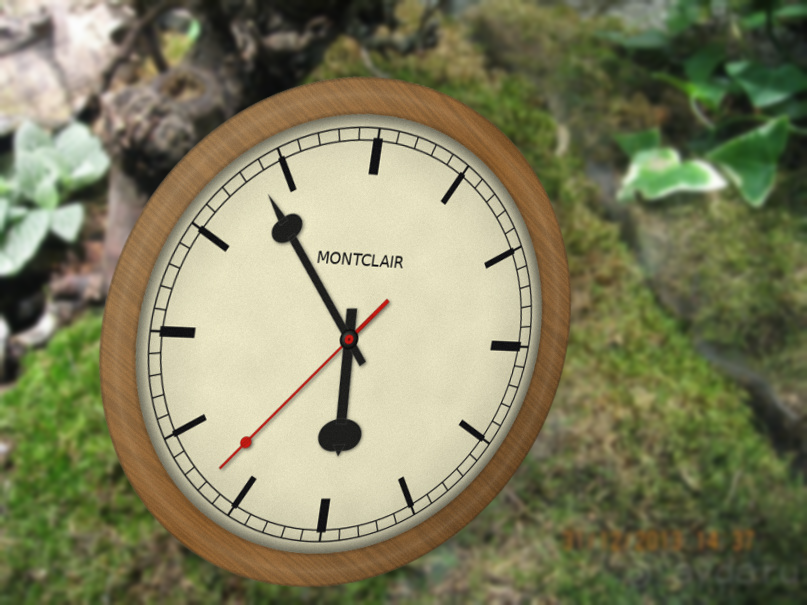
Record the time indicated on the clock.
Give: 5:53:37
